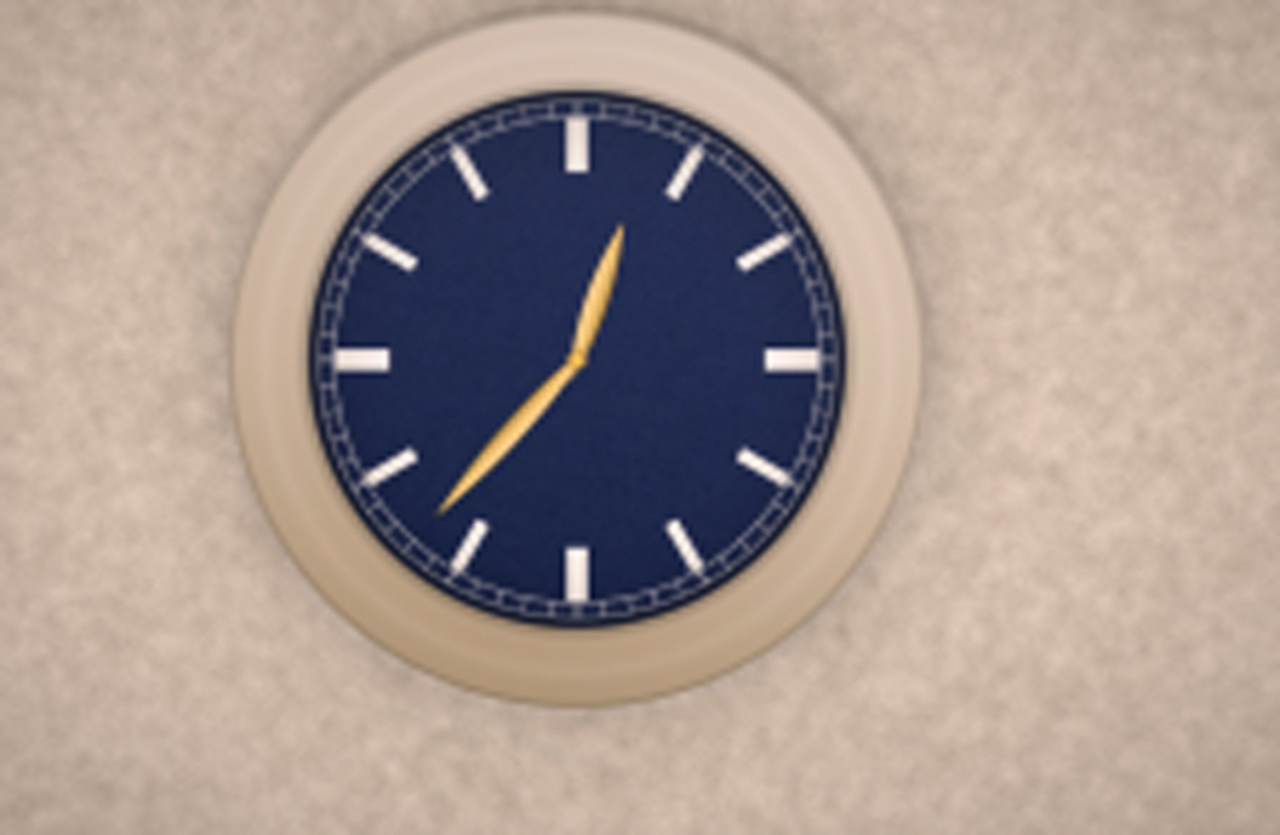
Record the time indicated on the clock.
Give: 12:37
